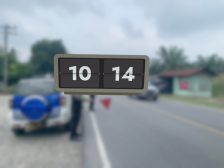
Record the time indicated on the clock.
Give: 10:14
